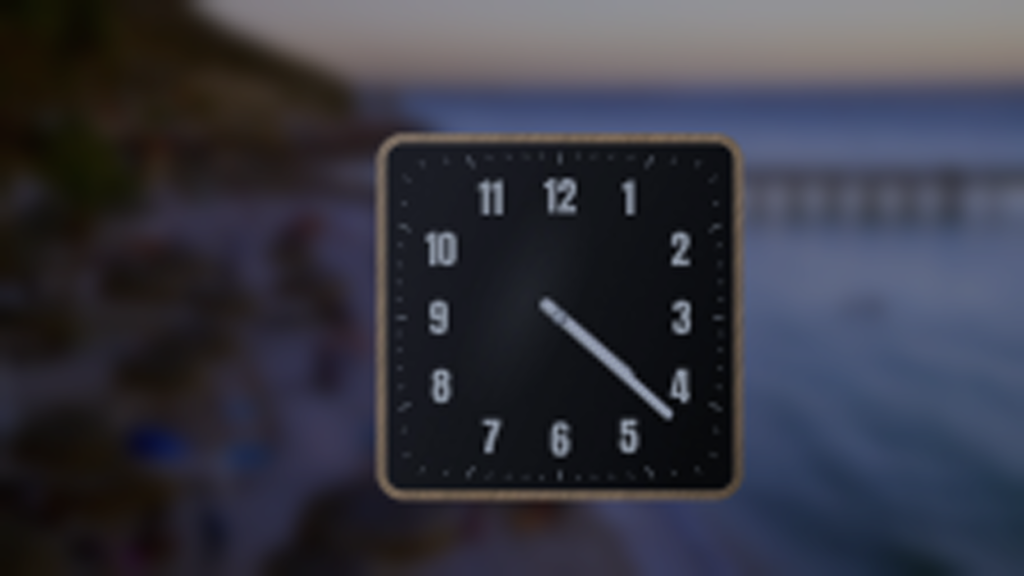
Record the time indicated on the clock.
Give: 4:22
